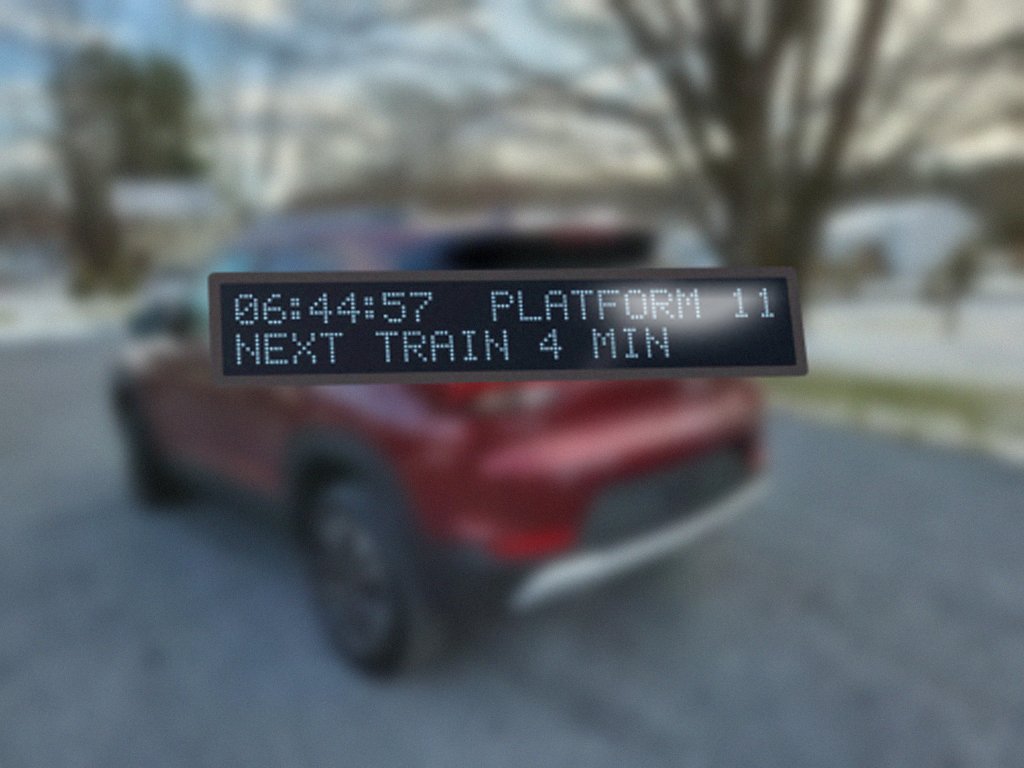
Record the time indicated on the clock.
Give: 6:44:57
